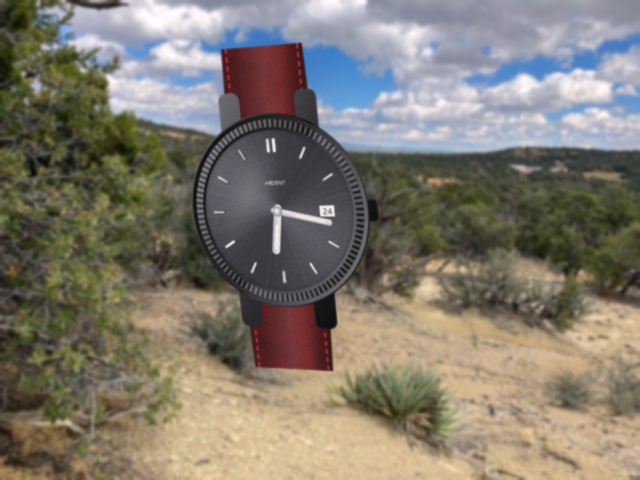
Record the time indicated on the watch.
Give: 6:17
